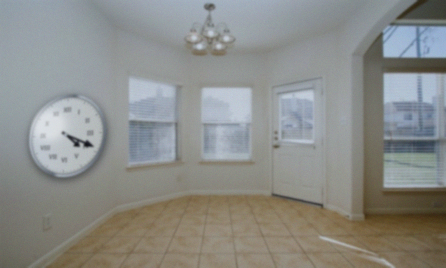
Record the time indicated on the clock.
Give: 4:19
